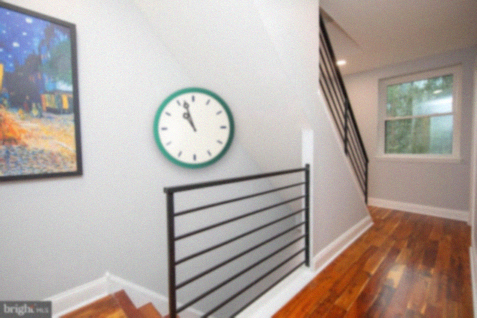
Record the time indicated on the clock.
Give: 10:57
